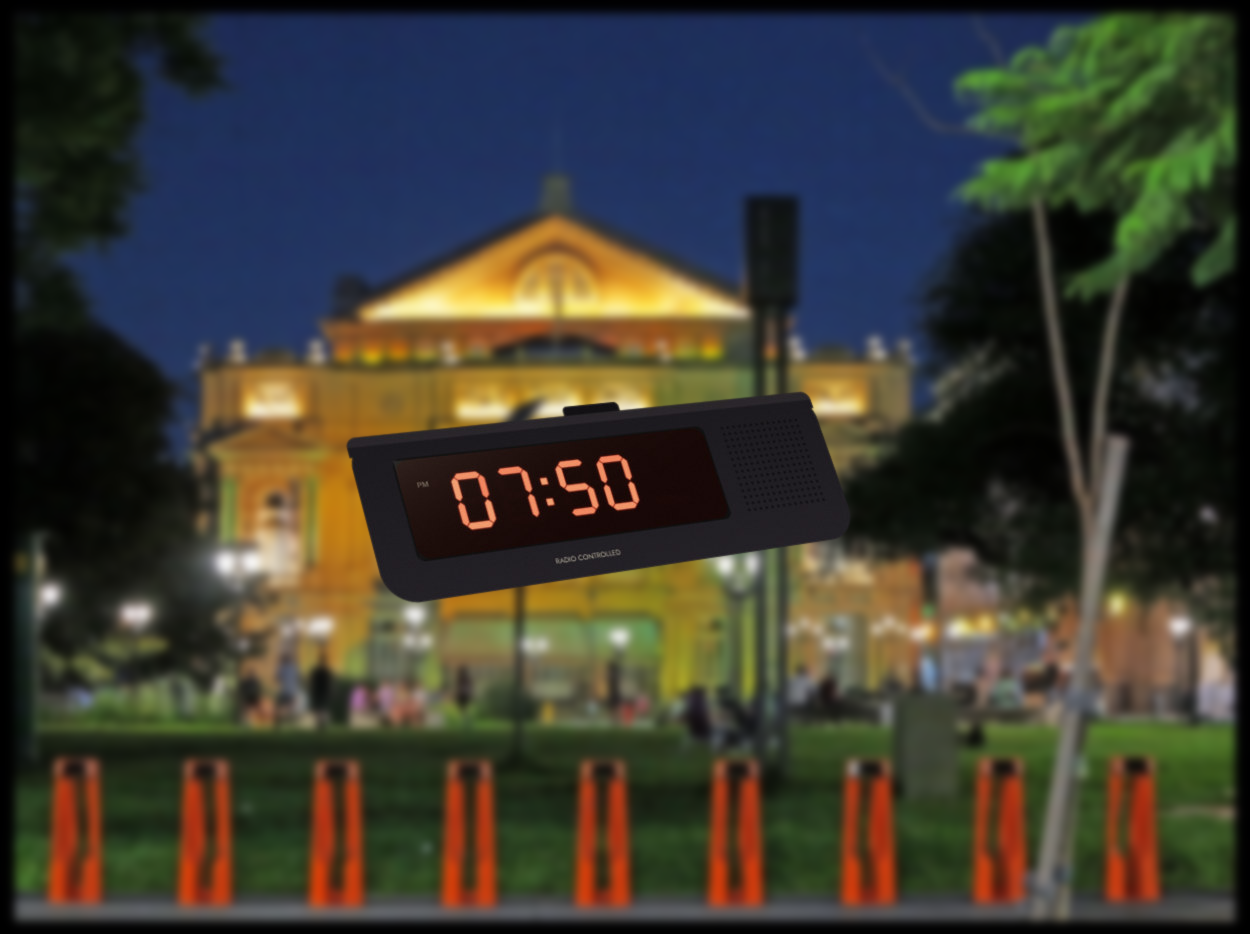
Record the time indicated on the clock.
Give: 7:50
